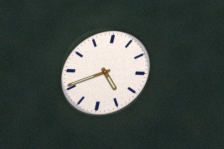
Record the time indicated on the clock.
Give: 4:41
